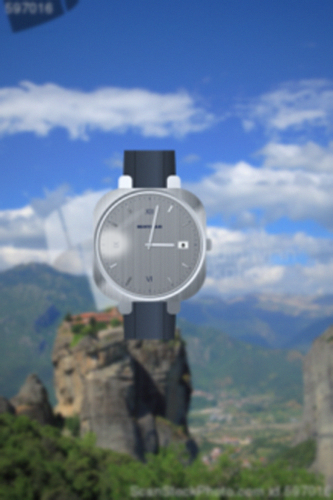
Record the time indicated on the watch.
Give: 3:02
